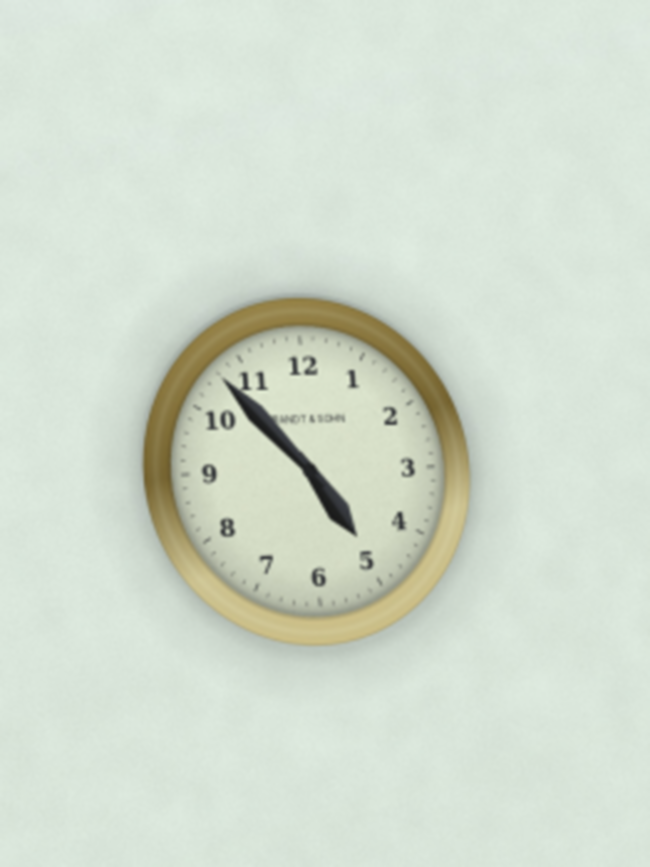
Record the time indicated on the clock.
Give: 4:53
